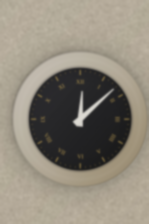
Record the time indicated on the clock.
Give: 12:08
